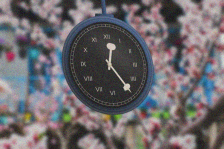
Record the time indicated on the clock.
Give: 12:24
